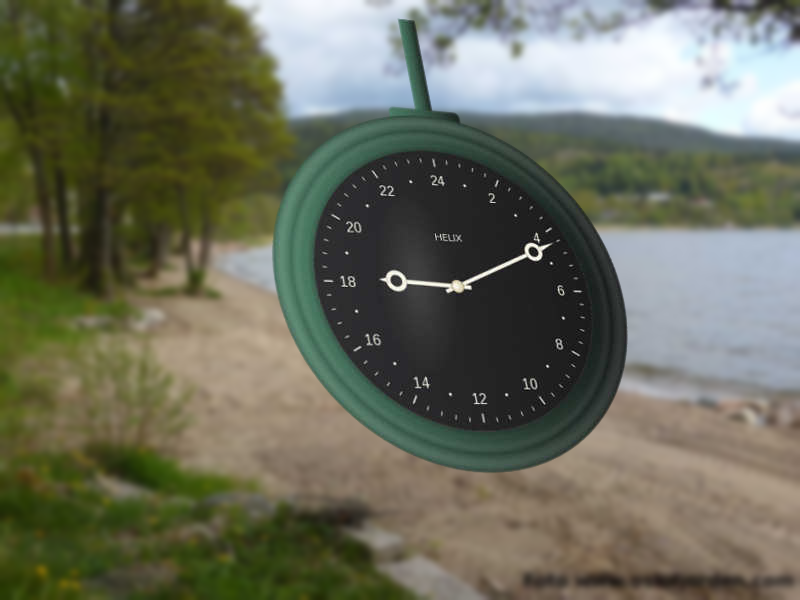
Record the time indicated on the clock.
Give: 18:11
